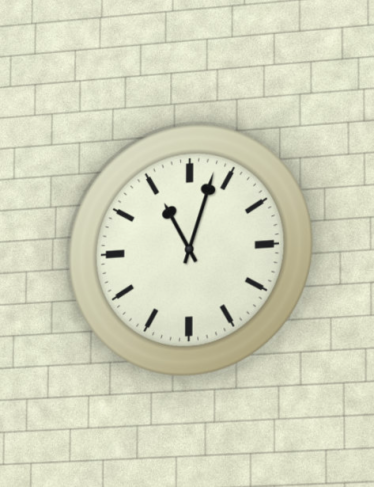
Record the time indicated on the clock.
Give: 11:03
